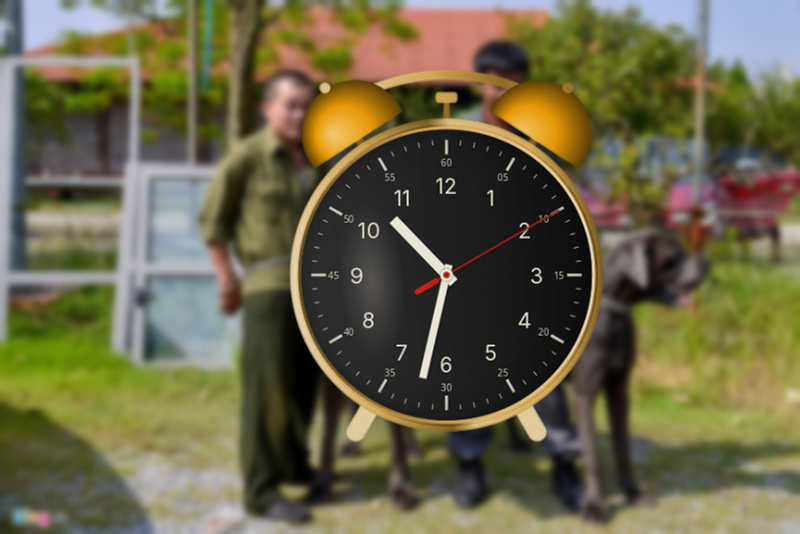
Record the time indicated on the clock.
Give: 10:32:10
